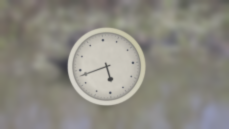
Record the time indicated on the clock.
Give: 5:43
